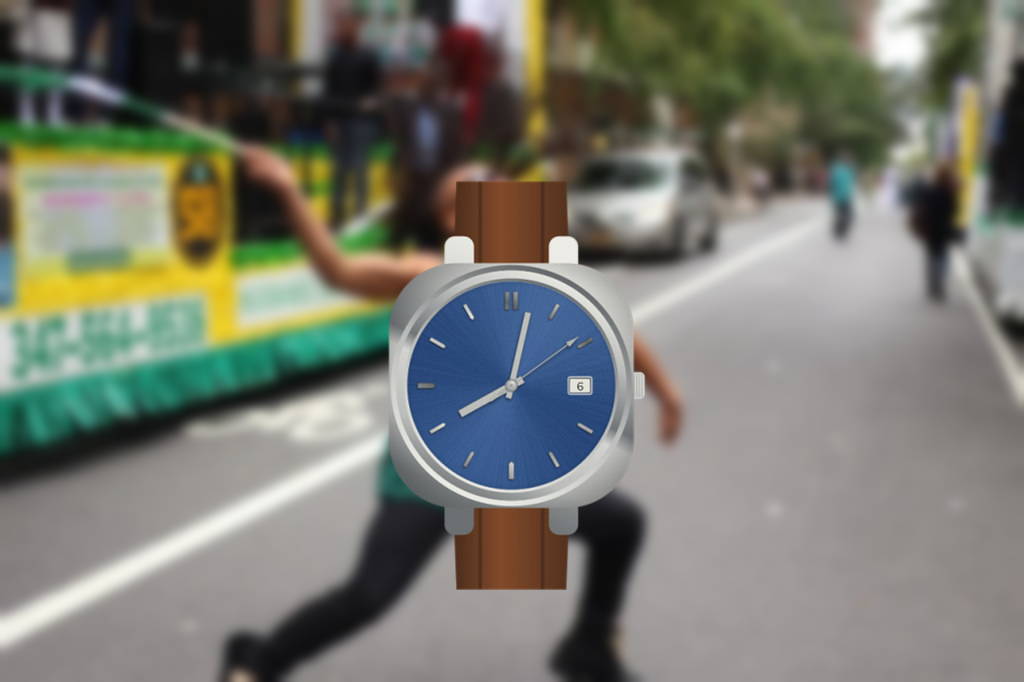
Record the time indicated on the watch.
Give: 8:02:09
